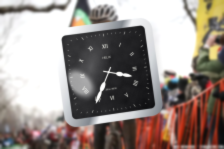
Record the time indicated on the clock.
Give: 3:35
